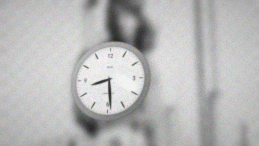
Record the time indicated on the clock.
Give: 8:29
